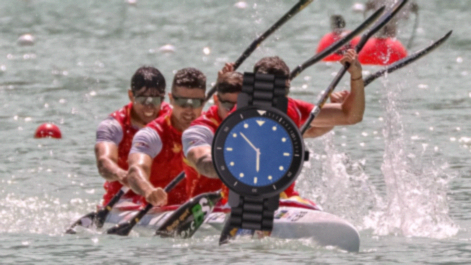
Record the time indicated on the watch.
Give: 5:52
